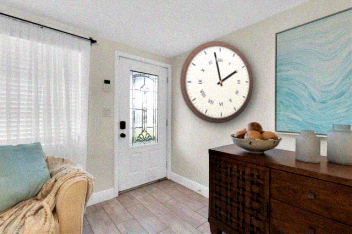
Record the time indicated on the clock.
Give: 1:58
